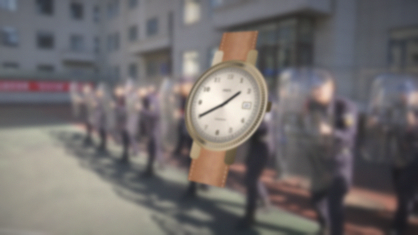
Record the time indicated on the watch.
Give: 1:40
